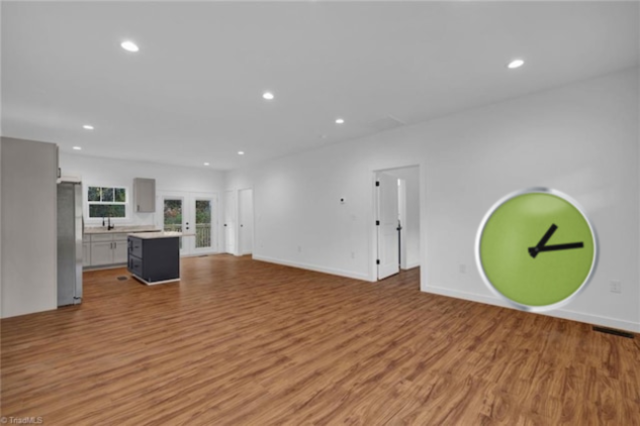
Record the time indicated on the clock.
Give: 1:14
